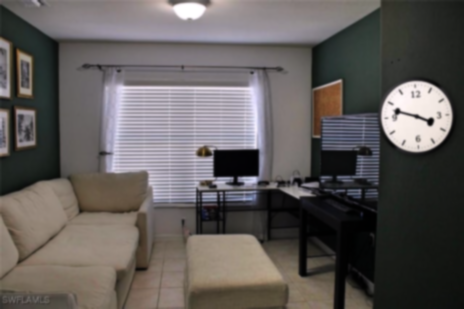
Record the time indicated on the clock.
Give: 3:48
